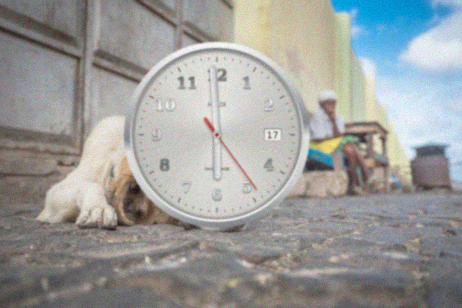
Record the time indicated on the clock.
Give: 5:59:24
